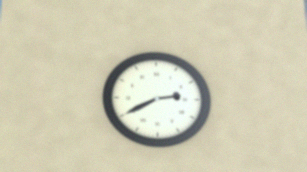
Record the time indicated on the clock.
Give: 2:40
